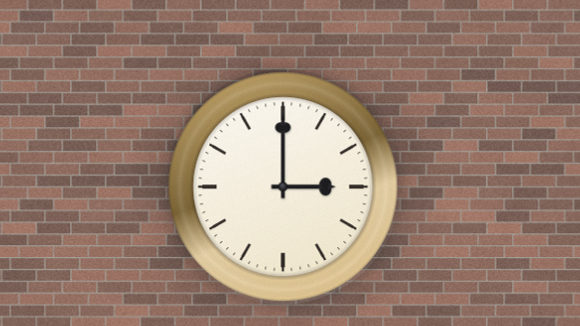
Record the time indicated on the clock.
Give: 3:00
